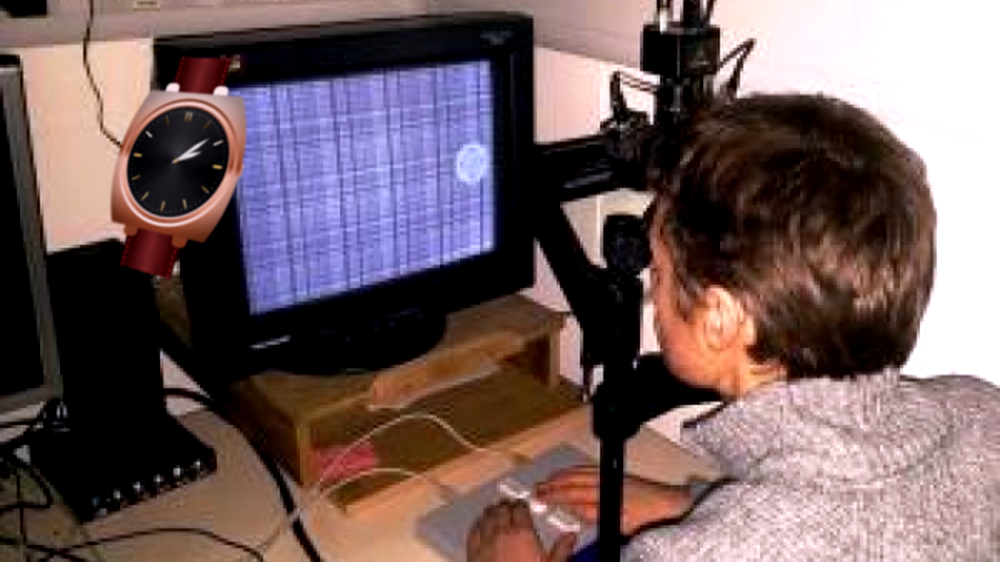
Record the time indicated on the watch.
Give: 2:08
